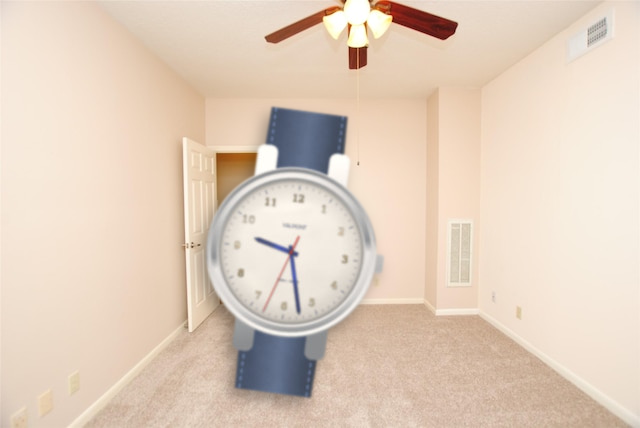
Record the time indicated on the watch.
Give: 9:27:33
